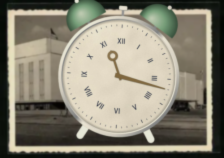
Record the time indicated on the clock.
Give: 11:17
